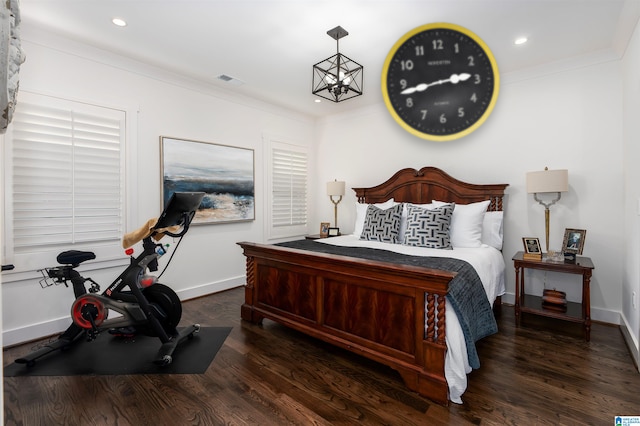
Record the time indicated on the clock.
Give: 2:43
